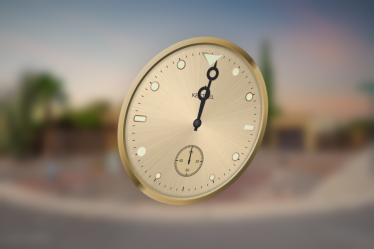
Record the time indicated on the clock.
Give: 12:01
